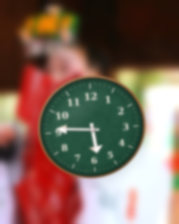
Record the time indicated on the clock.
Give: 5:46
